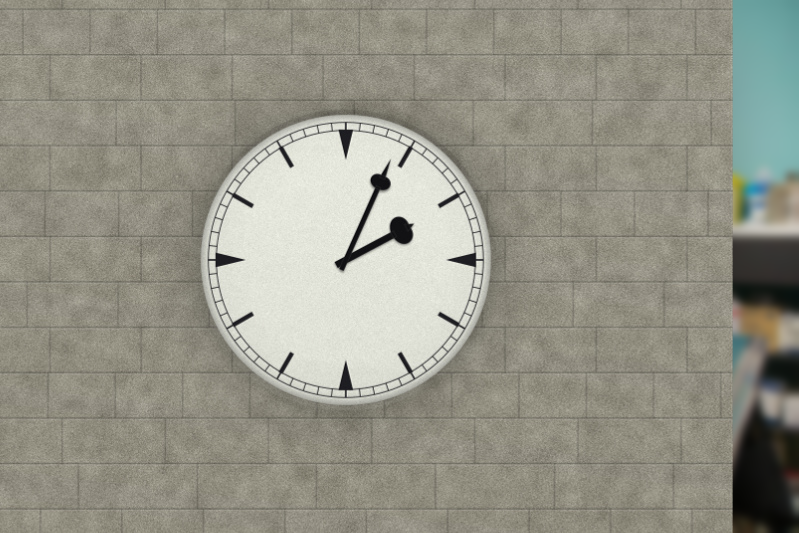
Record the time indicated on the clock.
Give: 2:04
